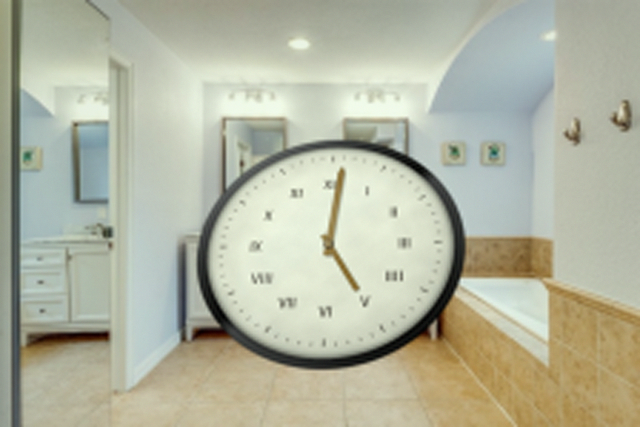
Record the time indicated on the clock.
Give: 5:01
